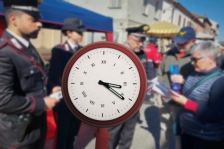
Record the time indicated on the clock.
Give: 3:21
